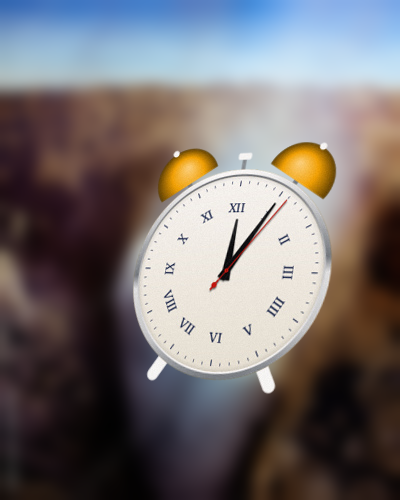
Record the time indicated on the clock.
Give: 12:05:06
